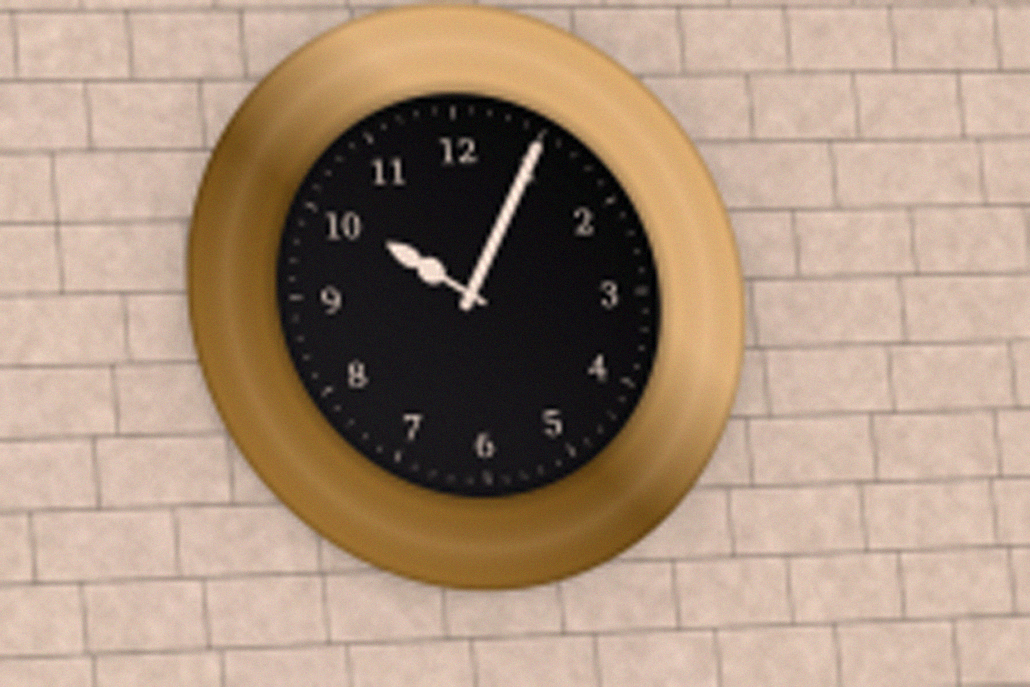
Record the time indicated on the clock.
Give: 10:05
